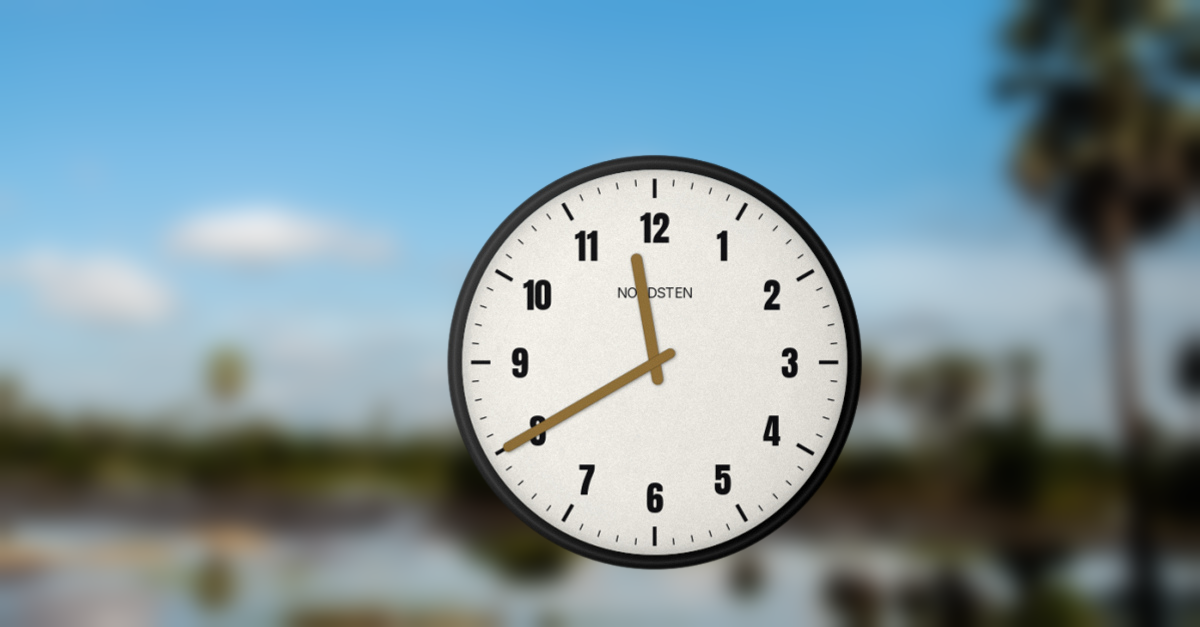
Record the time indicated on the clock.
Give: 11:40
